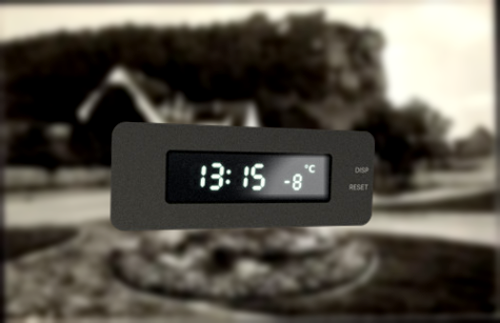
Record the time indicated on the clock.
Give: 13:15
